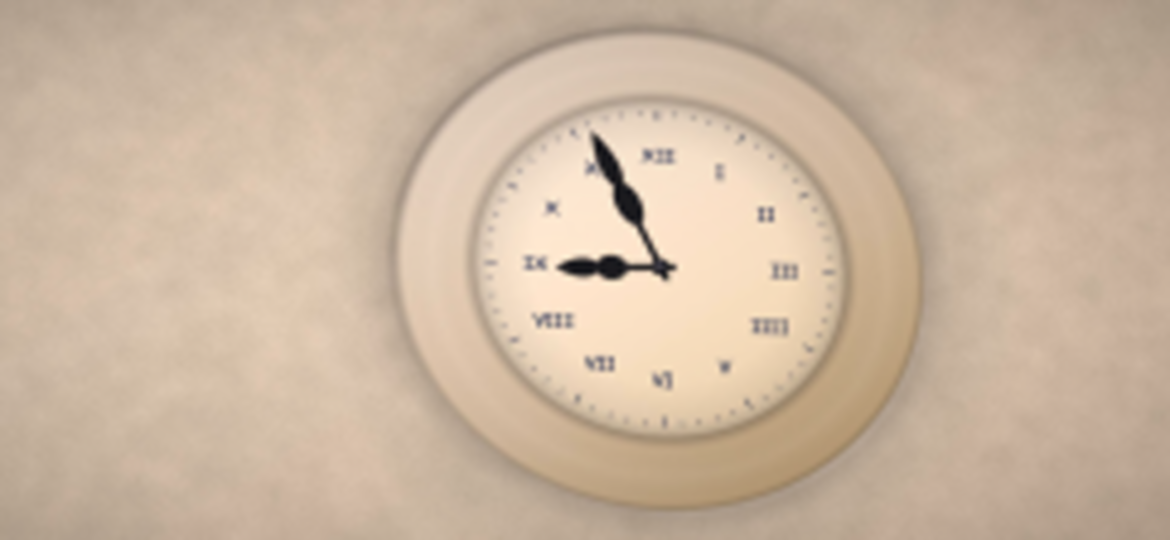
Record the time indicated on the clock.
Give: 8:56
